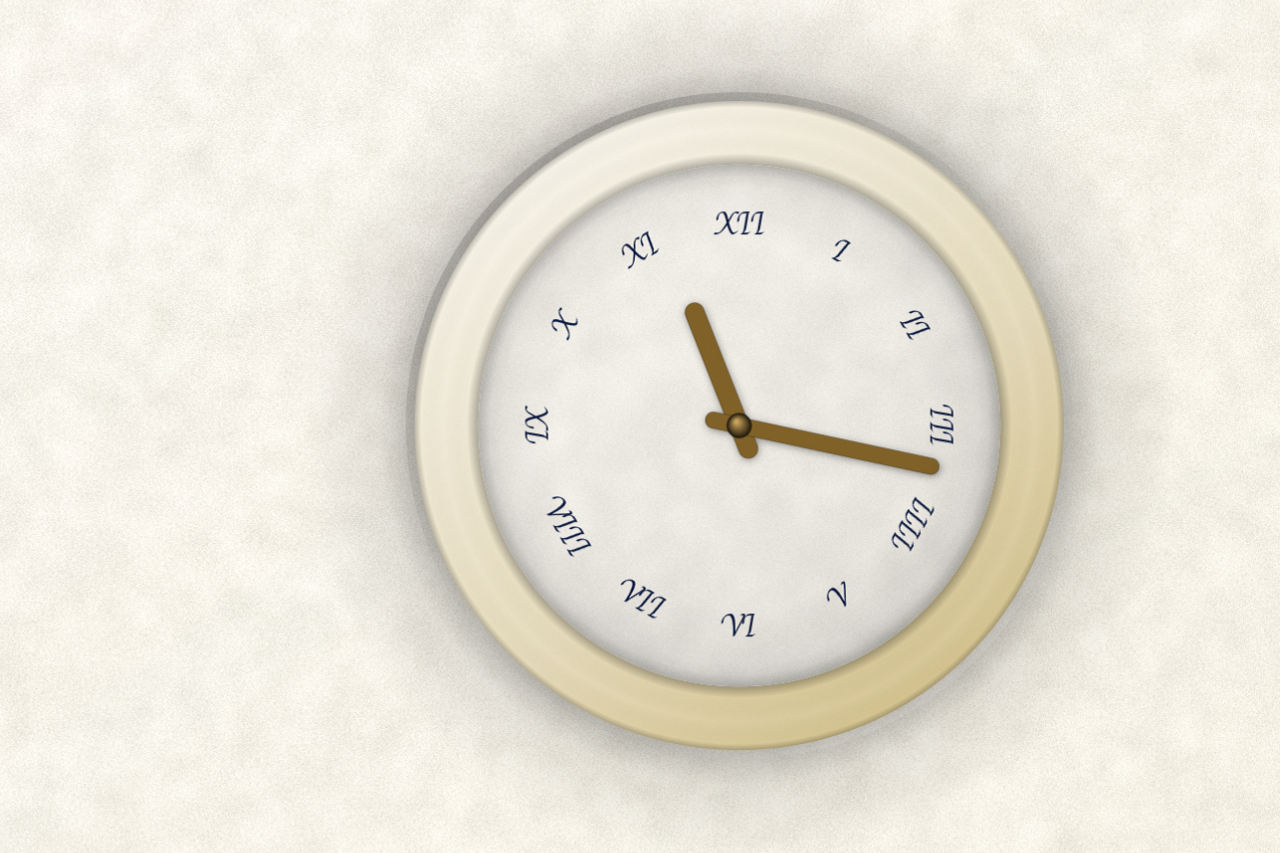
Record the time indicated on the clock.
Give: 11:17
